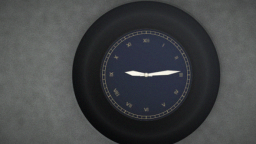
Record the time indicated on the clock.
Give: 9:14
